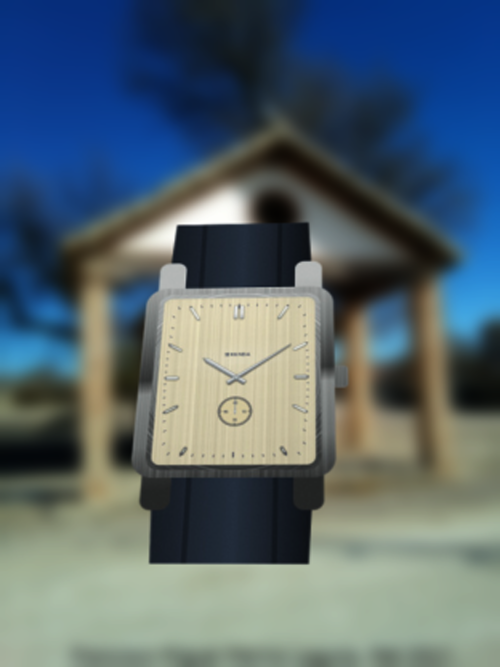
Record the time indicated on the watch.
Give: 10:09
